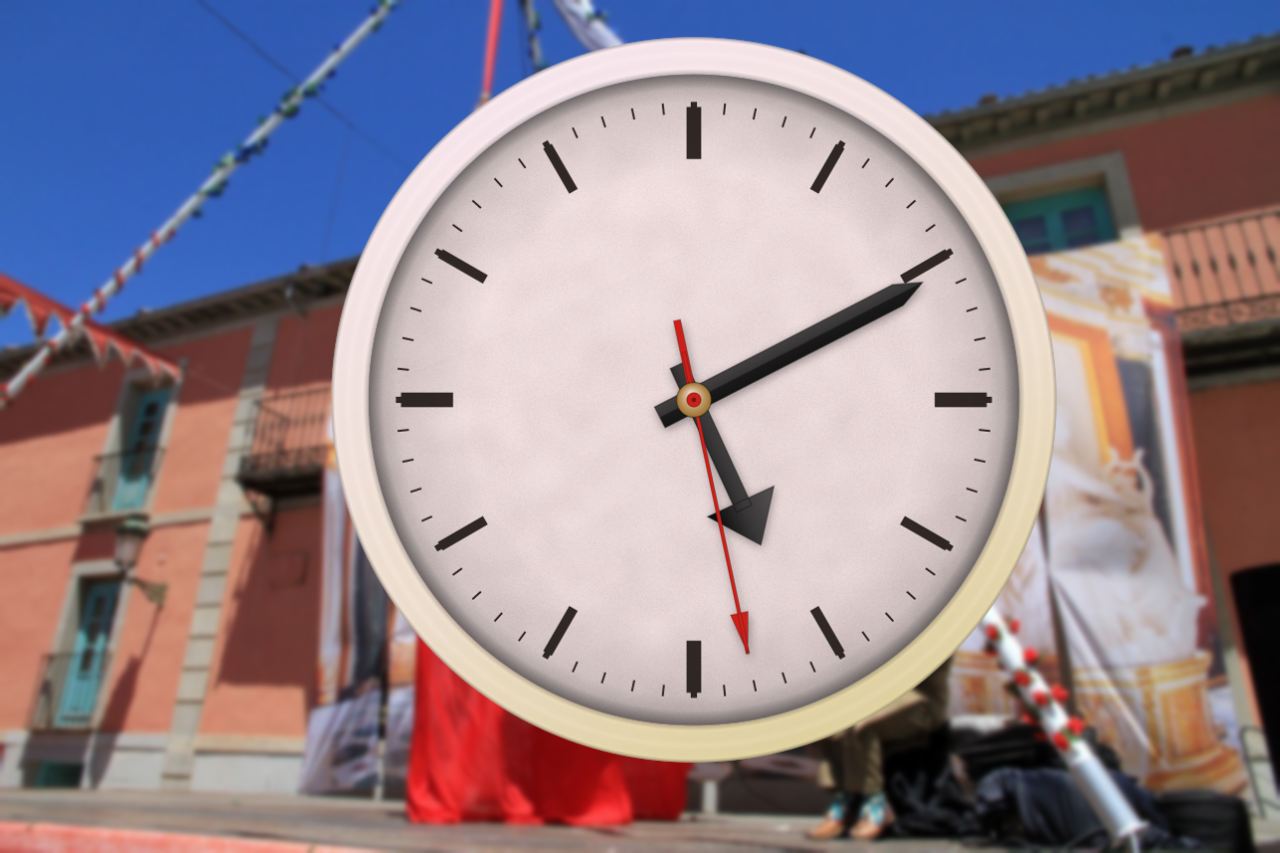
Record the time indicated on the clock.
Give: 5:10:28
